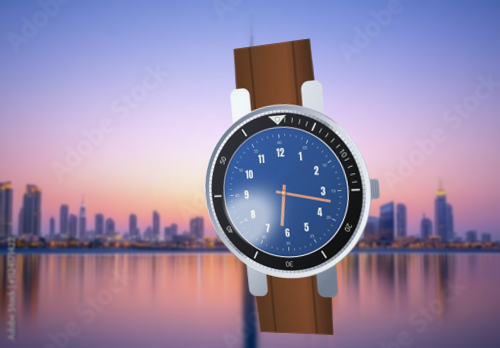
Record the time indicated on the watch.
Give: 6:17
